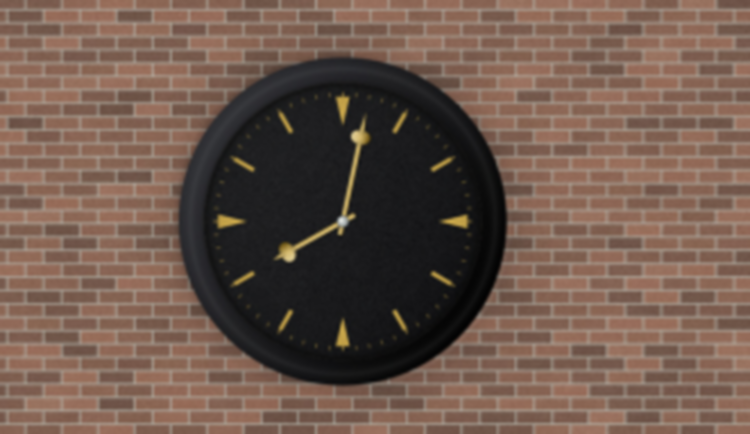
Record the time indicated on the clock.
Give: 8:02
